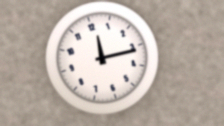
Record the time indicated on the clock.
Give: 12:16
